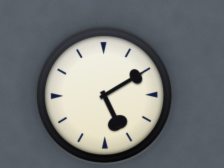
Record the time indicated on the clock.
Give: 5:10
